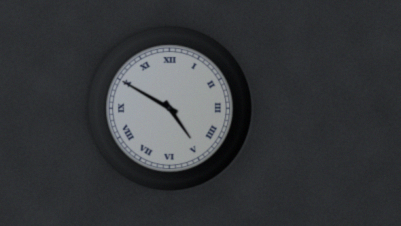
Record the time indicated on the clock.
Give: 4:50
